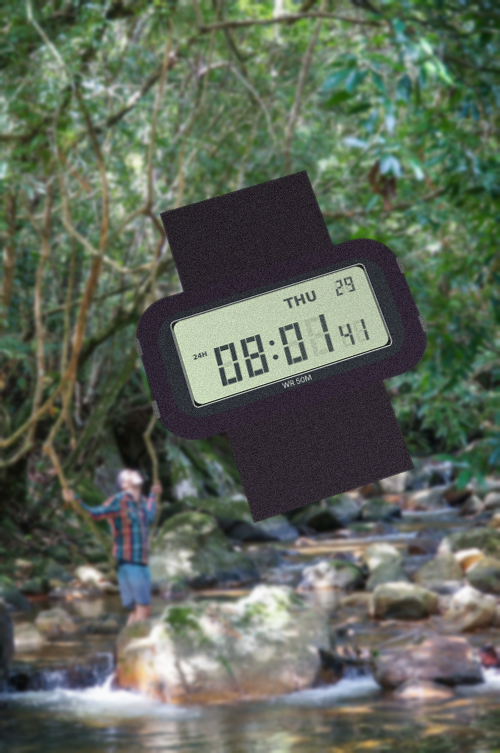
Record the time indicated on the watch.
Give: 8:01:41
